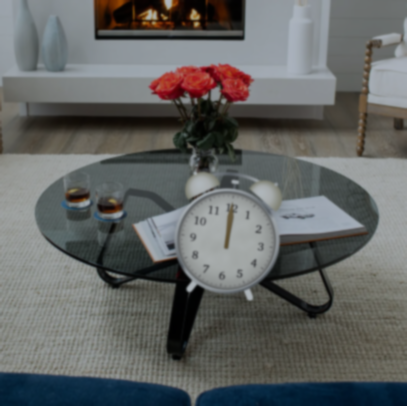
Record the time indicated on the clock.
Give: 12:00
